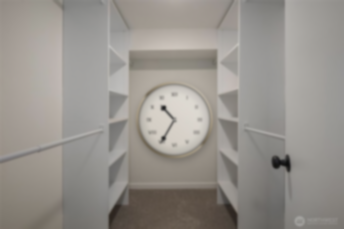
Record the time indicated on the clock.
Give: 10:35
